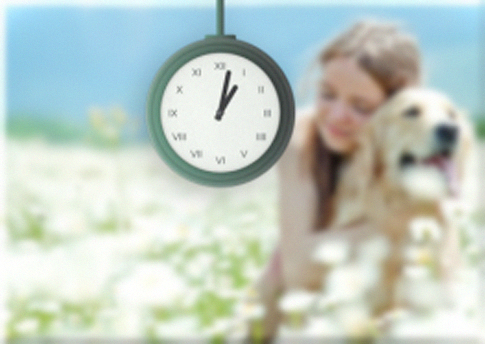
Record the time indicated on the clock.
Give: 1:02
